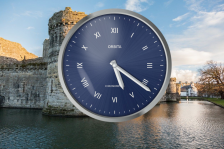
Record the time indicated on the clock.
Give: 5:21
